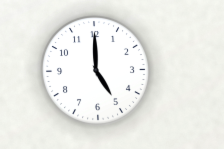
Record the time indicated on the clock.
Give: 5:00
